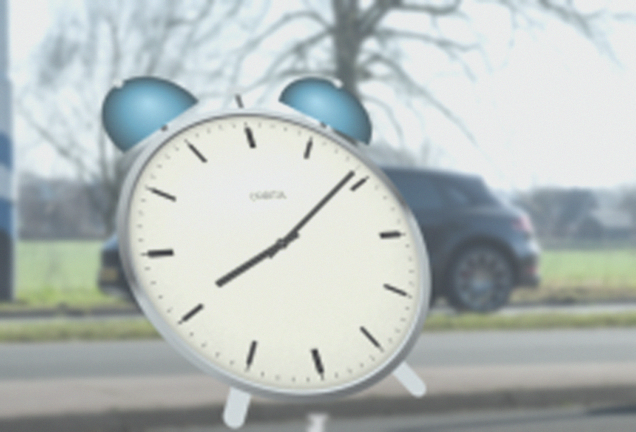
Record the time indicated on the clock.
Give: 8:09
